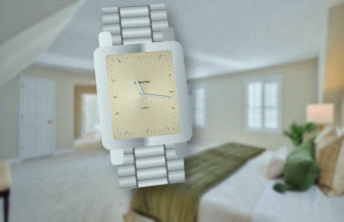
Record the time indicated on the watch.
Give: 11:17
